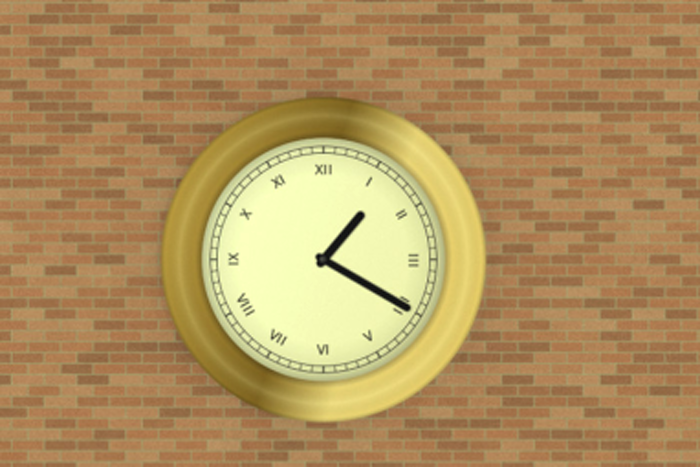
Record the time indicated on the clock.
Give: 1:20
